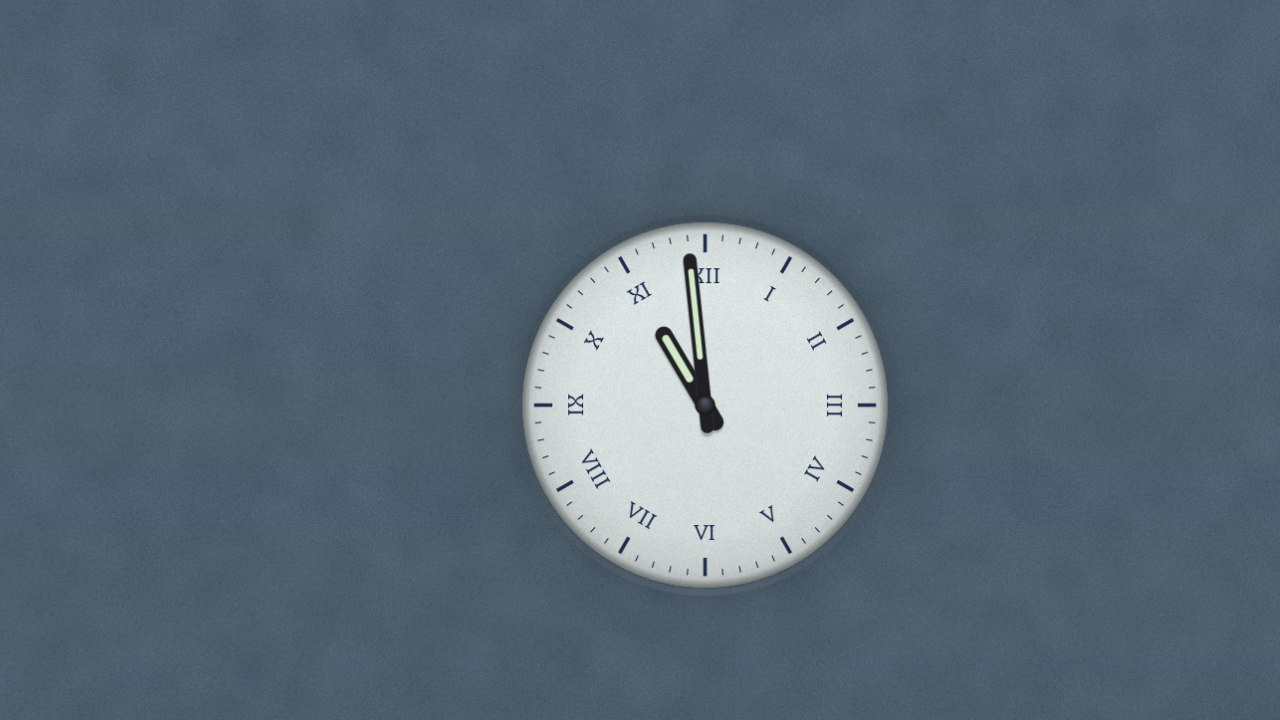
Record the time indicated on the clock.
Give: 10:59
